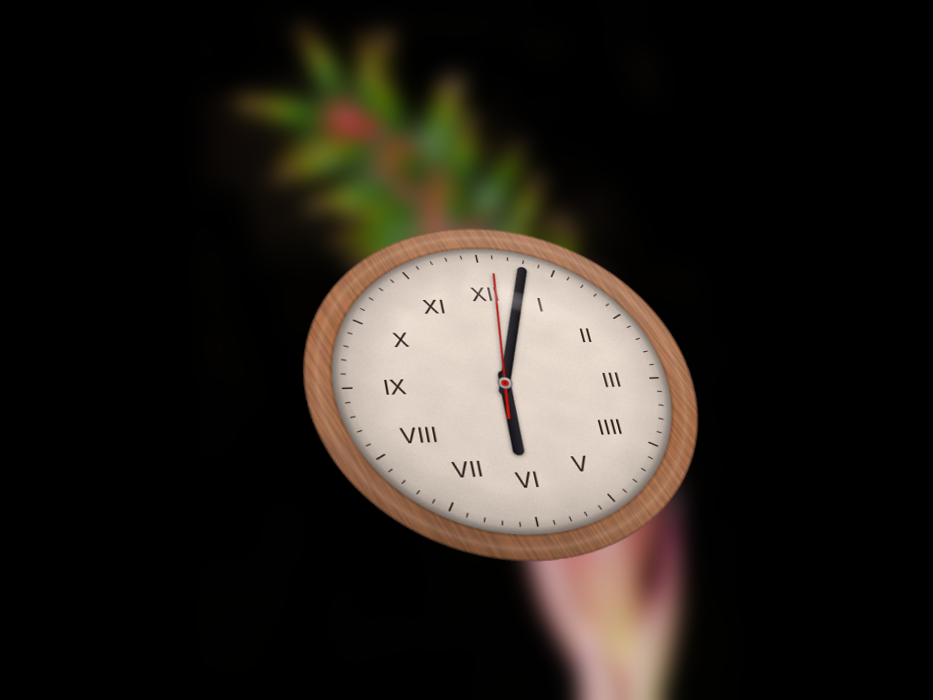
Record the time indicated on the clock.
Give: 6:03:01
